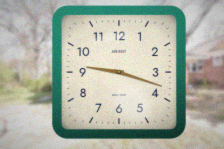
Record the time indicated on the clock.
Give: 9:18
